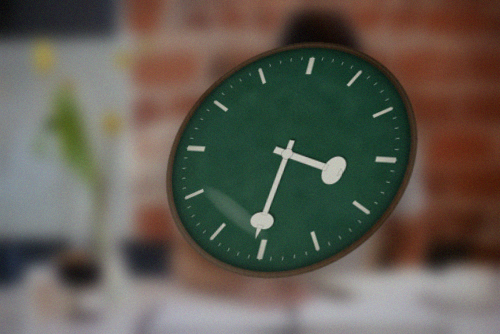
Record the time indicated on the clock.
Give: 3:31
